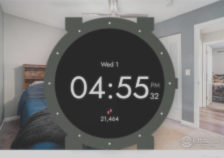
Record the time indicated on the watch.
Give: 4:55
